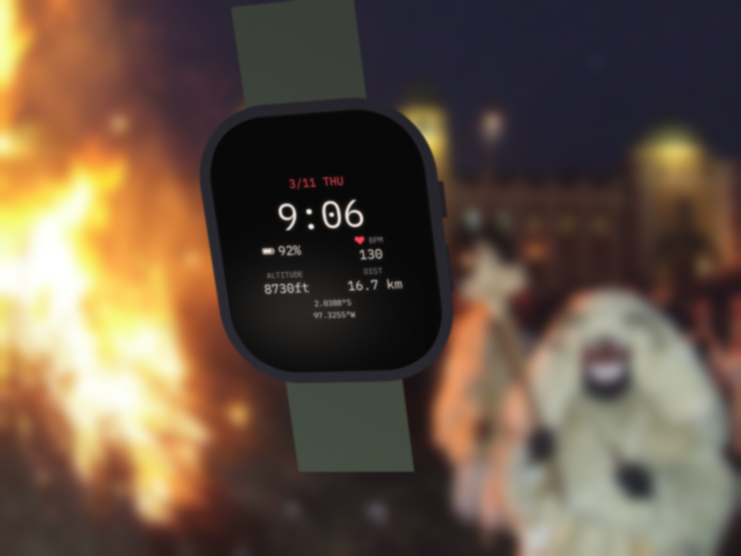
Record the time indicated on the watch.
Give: 9:06
